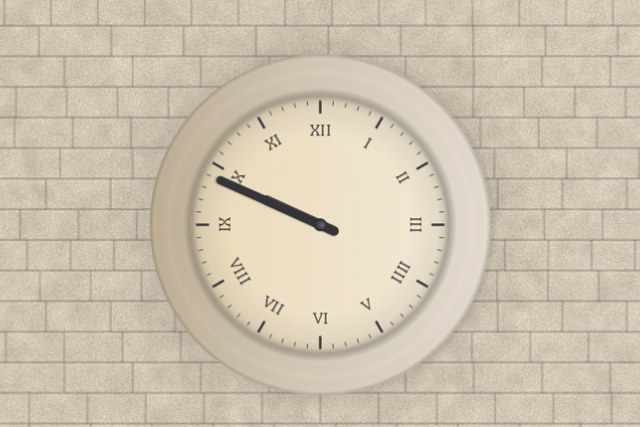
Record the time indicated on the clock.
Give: 9:49
